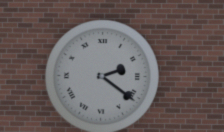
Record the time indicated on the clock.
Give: 2:21
